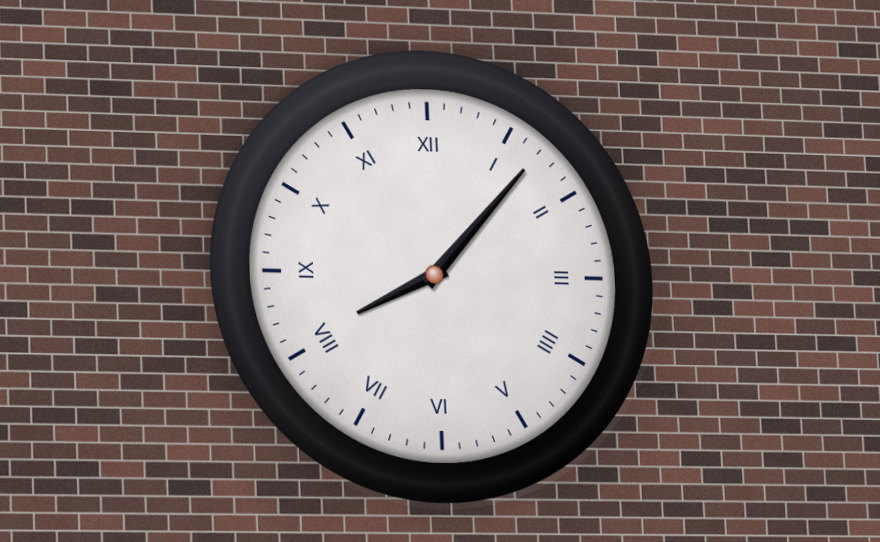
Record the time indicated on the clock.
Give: 8:07
